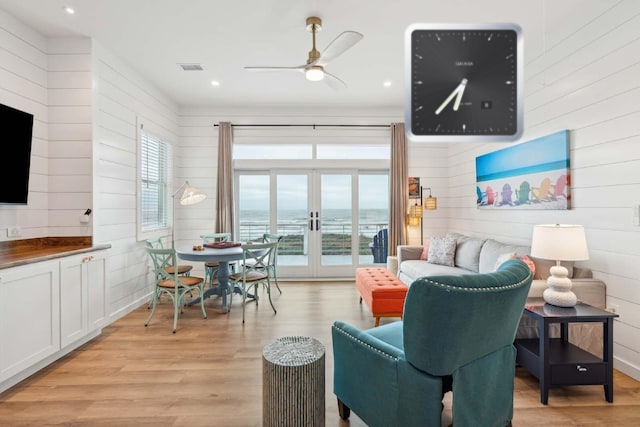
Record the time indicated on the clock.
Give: 6:37
